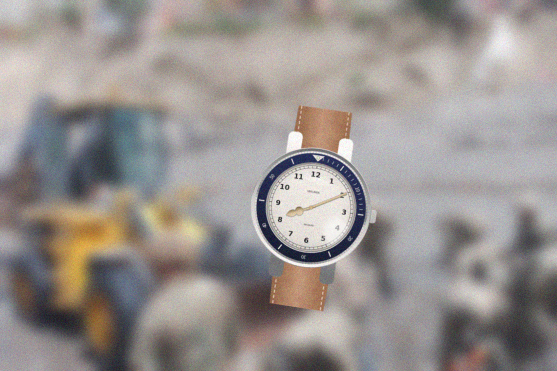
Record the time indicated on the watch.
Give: 8:10
